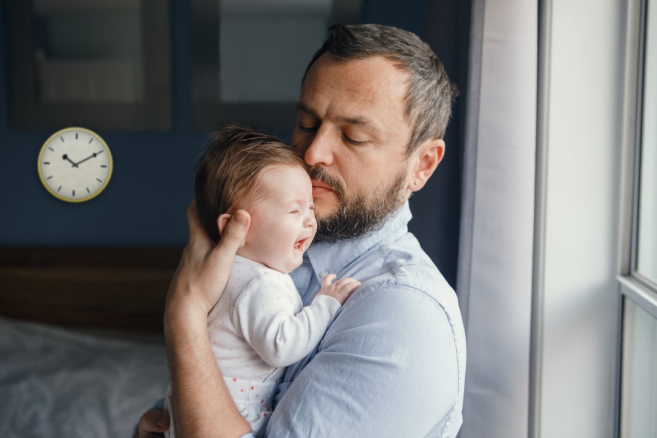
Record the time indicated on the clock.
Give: 10:10
